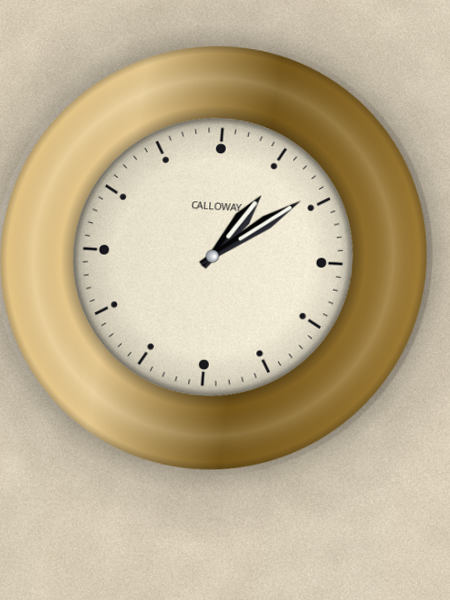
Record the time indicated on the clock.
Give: 1:09
